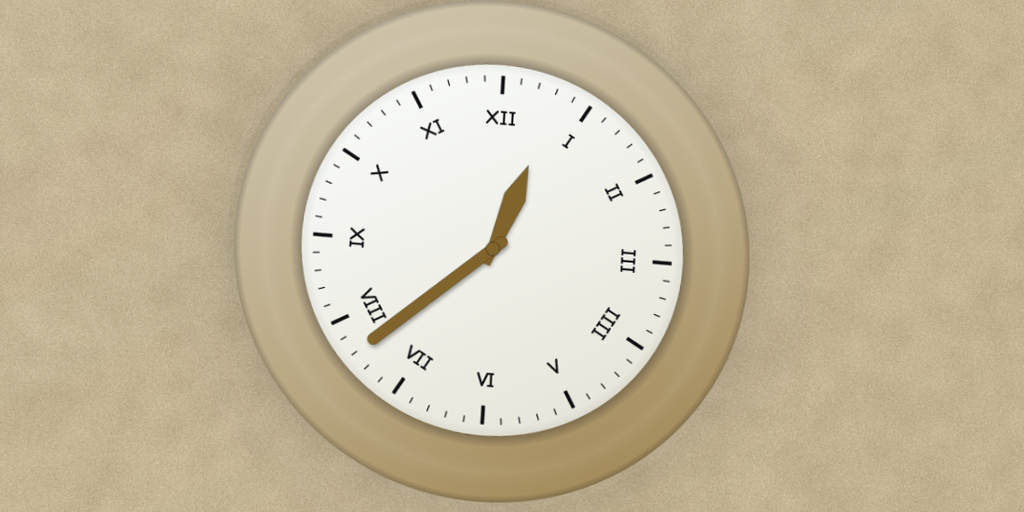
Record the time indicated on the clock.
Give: 12:38
